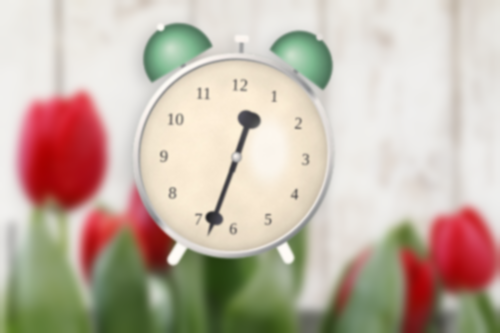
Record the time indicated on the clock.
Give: 12:33
